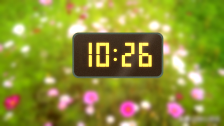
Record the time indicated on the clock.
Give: 10:26
